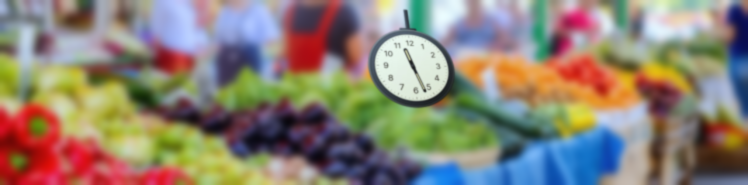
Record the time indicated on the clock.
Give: 11:27
